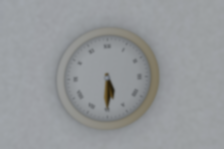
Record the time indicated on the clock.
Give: 5:30
